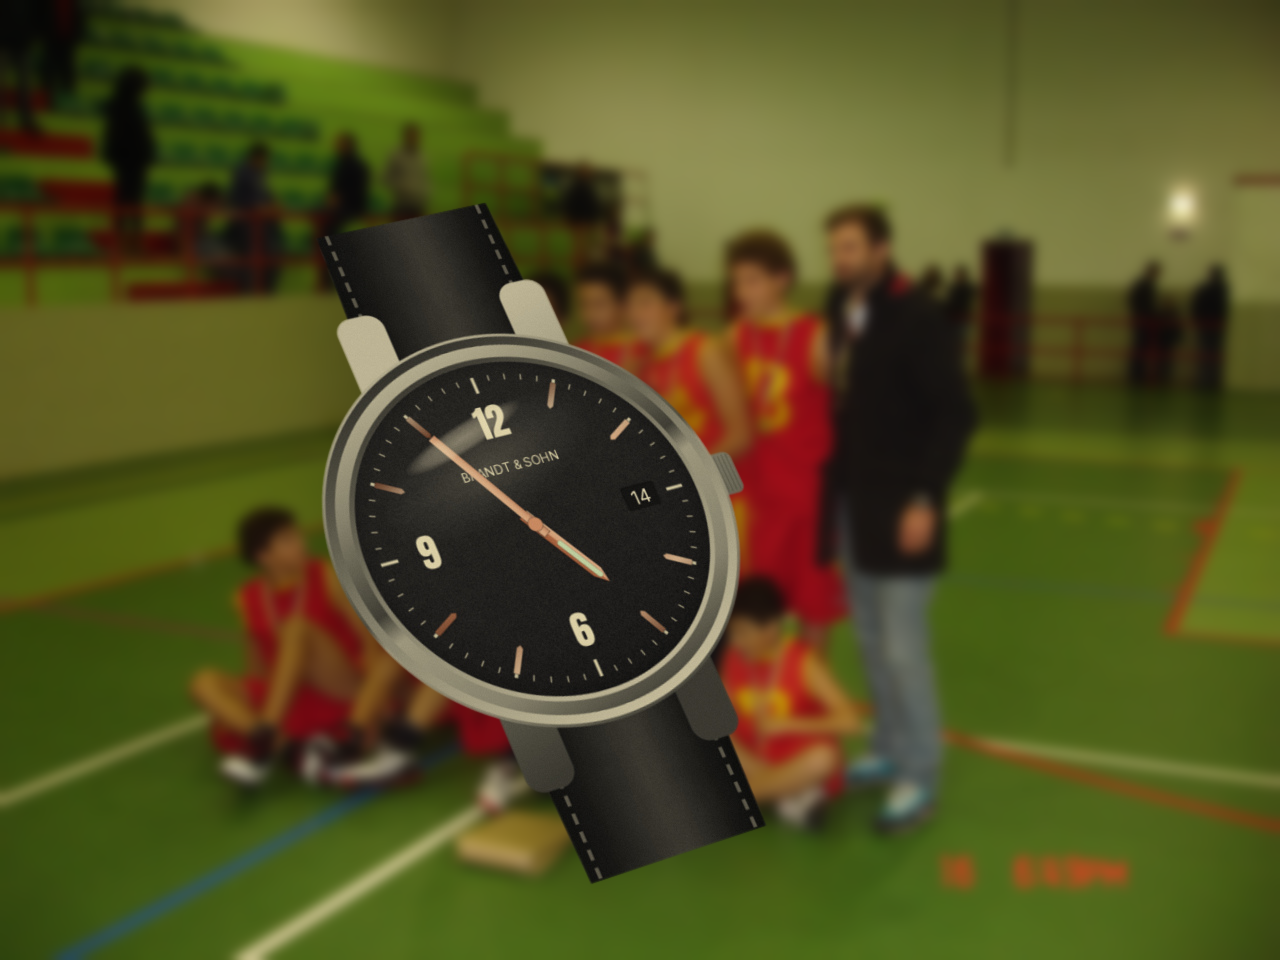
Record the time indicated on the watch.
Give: 4:55
